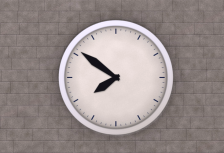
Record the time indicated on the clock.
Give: 7:51
